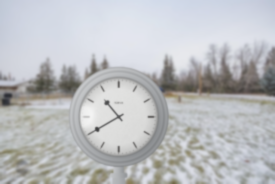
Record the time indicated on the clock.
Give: 10:40
